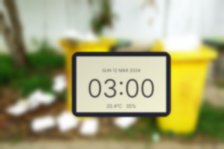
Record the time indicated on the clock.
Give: 3:00
